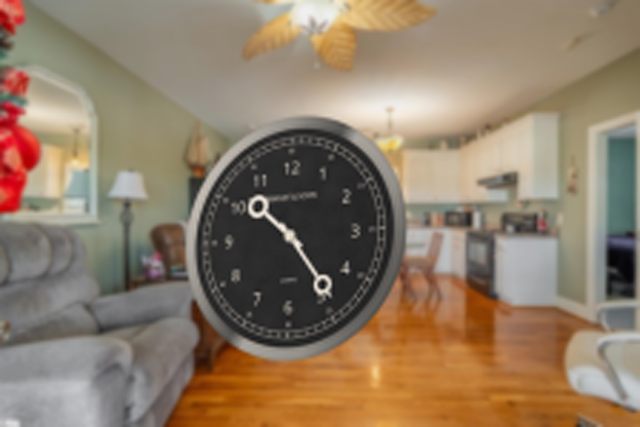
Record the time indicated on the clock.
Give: 10:24
